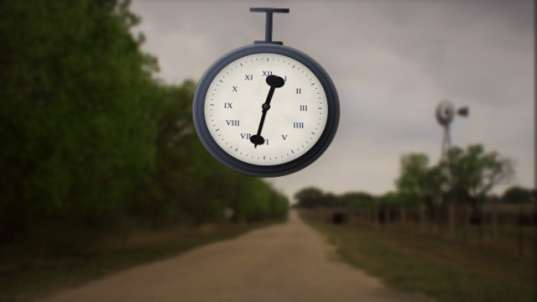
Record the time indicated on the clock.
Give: 12:32
